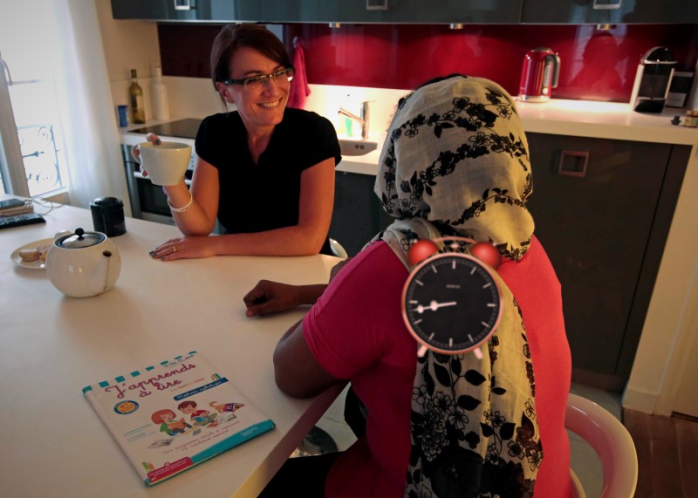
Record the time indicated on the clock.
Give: 8:43
